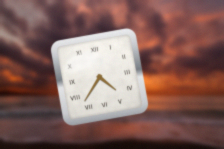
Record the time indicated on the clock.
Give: 4:37
